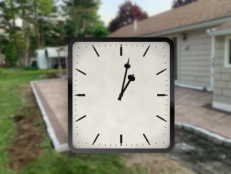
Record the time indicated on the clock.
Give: 1:02
